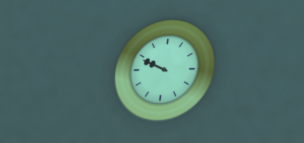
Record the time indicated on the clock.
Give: 9:49
